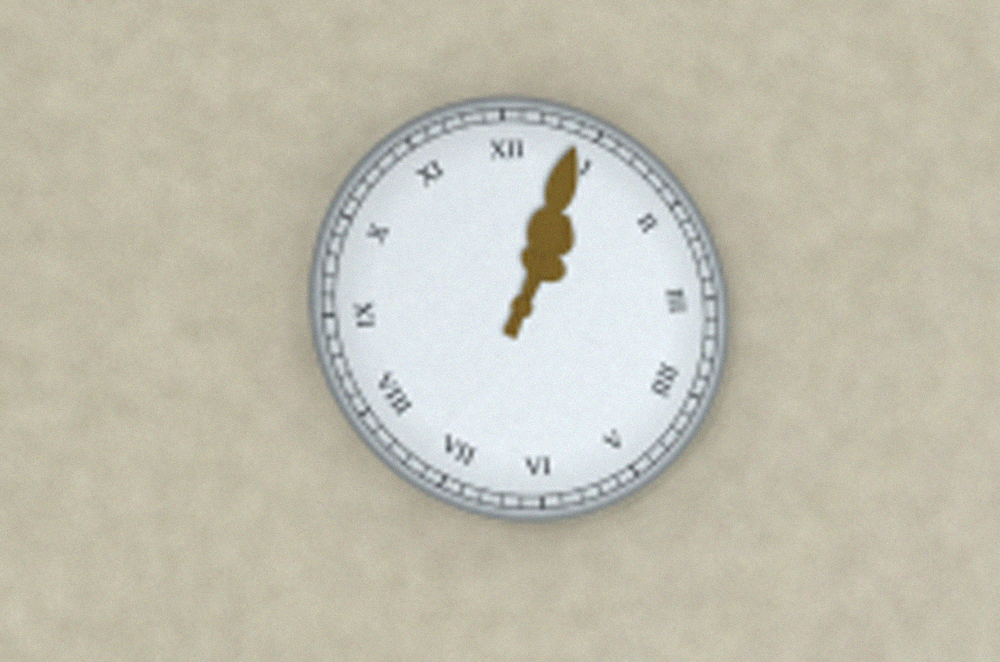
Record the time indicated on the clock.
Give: 1:04
